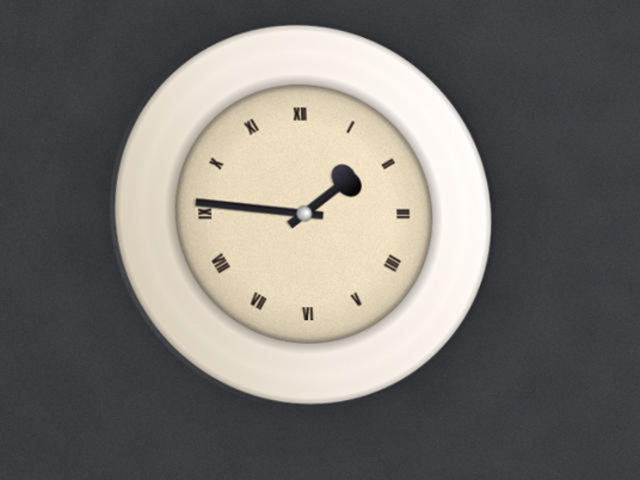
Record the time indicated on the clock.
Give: 1:46
